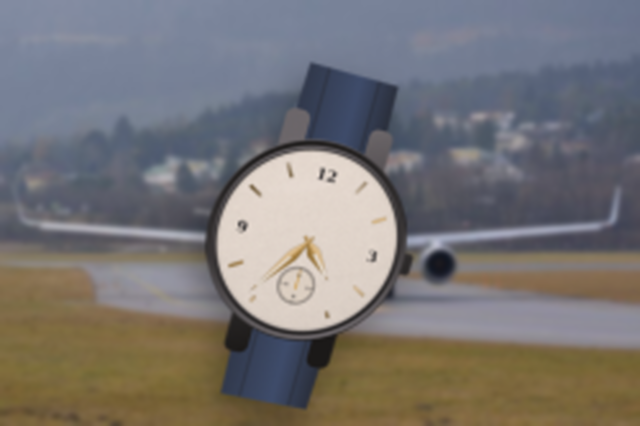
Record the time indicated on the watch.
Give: 4:36
